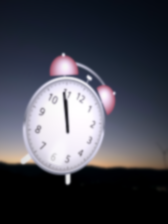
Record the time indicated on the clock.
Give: 10:54
